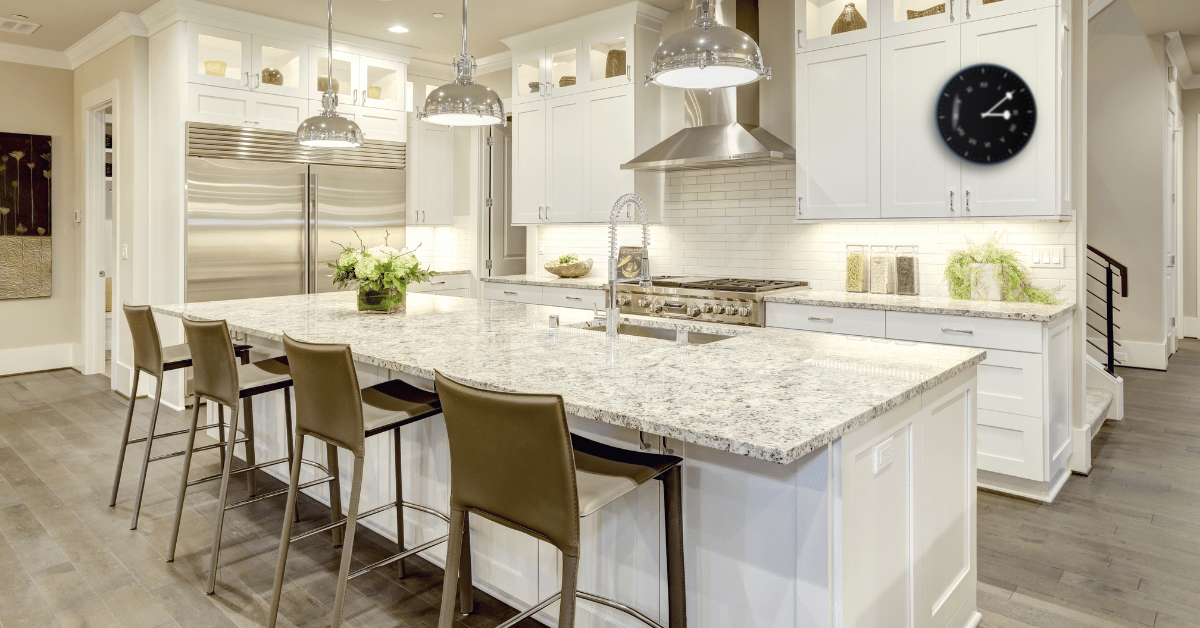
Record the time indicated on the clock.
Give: 3:09
